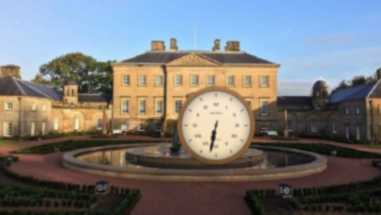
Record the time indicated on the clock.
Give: 6:32
